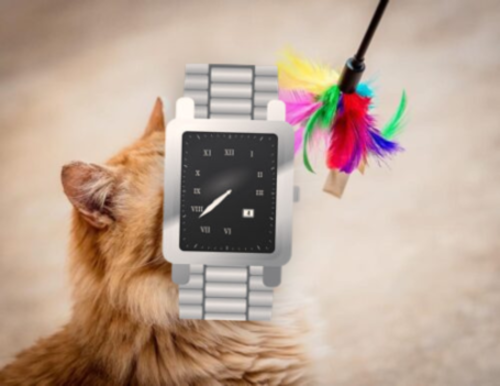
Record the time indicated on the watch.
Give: 7:38
